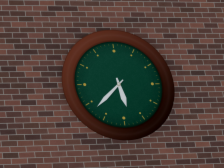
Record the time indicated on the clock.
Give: 5:38
